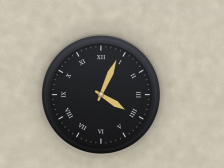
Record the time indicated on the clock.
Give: 4:04
